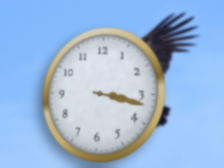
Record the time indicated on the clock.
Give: 3:17
